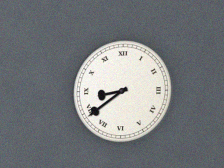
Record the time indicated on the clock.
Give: 8:39
